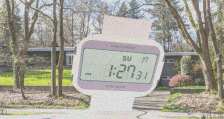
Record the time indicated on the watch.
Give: 1:27:31
